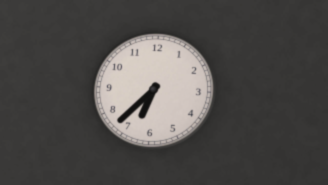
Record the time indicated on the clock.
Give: 6:37
